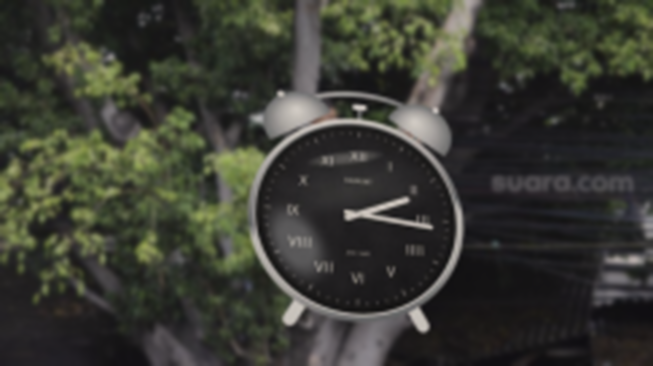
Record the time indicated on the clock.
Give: 2:16
